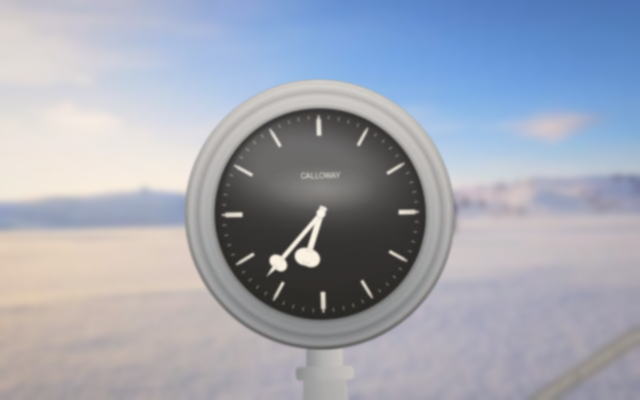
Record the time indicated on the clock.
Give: 6:37
